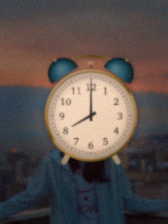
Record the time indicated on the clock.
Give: 8:00
